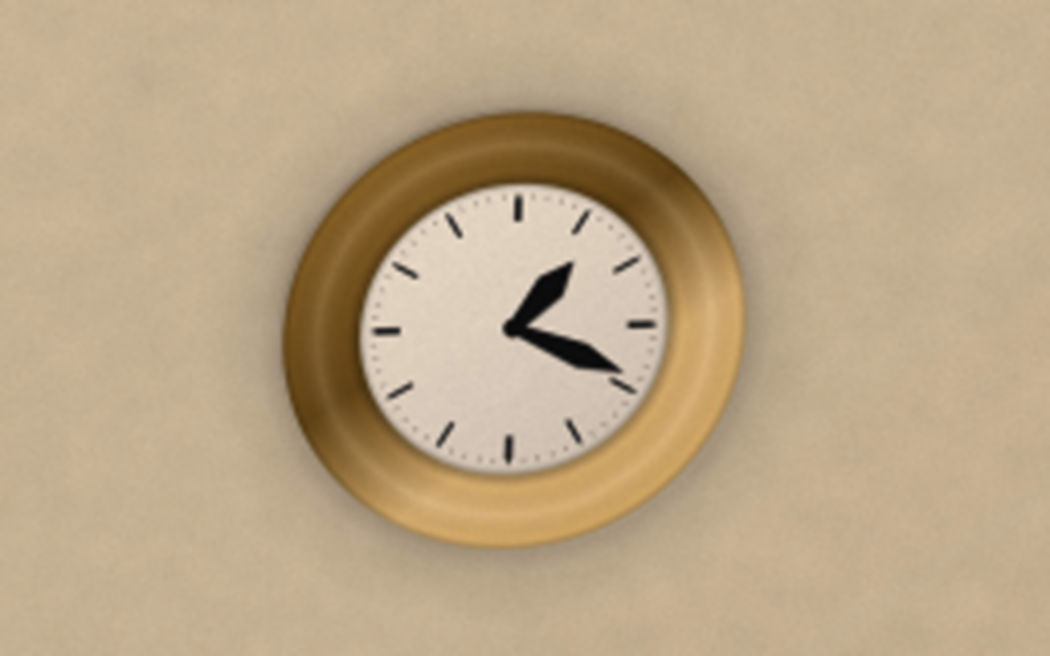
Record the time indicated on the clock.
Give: 1:19
